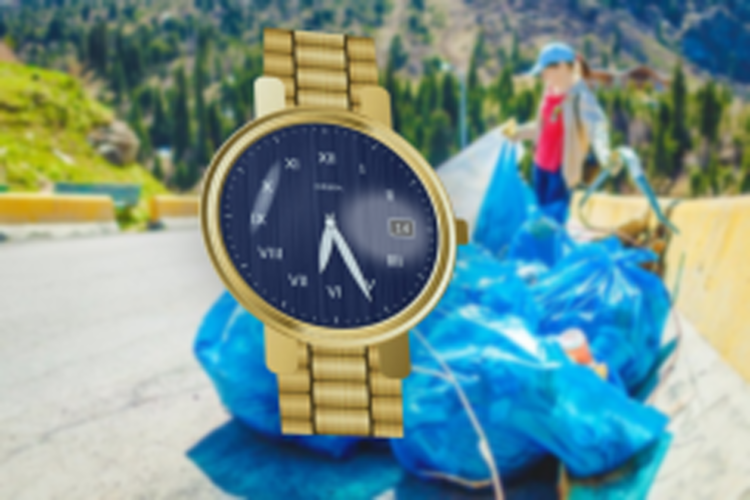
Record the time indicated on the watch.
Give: 6:26
